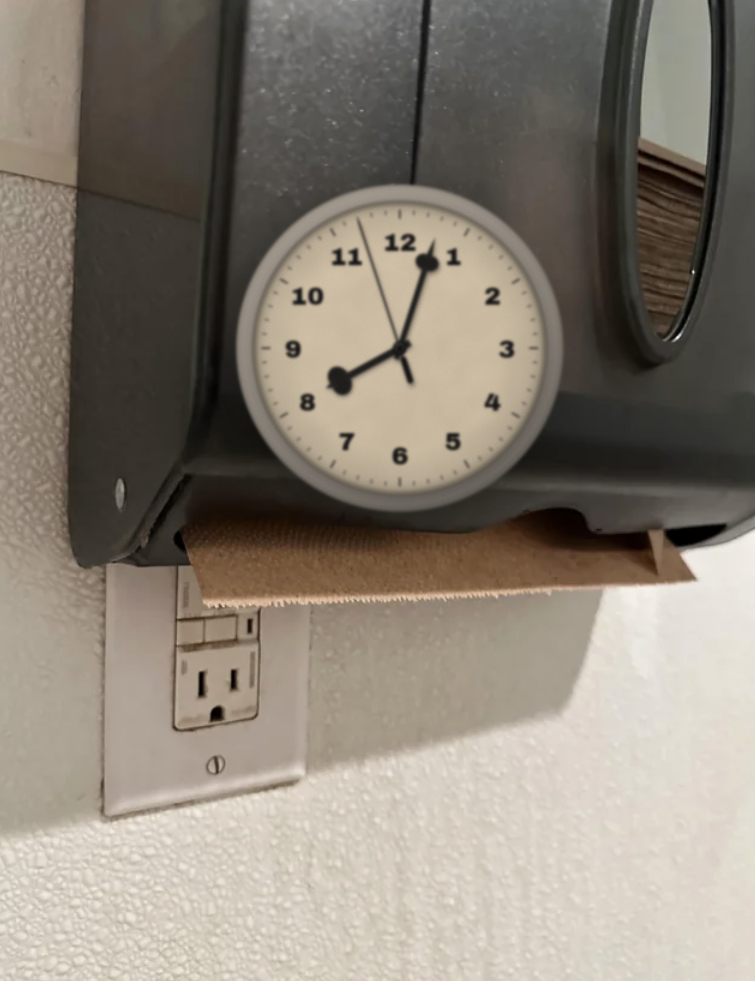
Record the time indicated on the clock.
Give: 8:02:57
